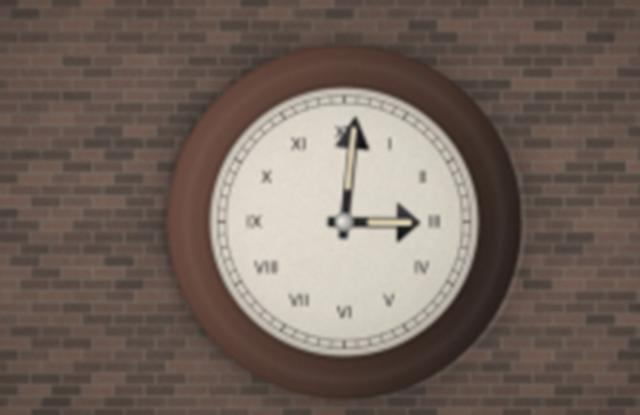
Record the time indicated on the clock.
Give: 3:01
